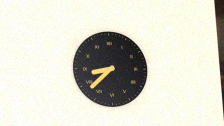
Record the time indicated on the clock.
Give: 8:38
